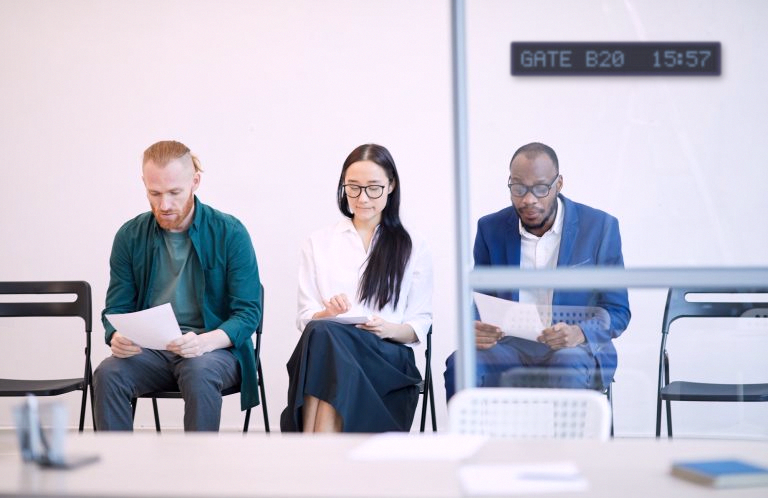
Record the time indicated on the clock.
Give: 15:57
